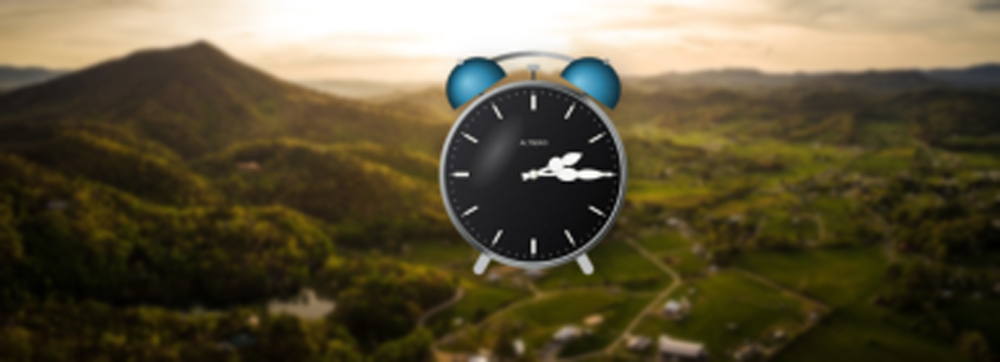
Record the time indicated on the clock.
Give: 2:15
